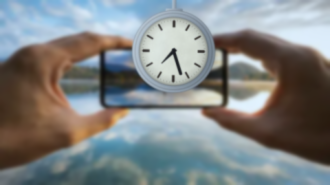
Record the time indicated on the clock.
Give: 7:27
